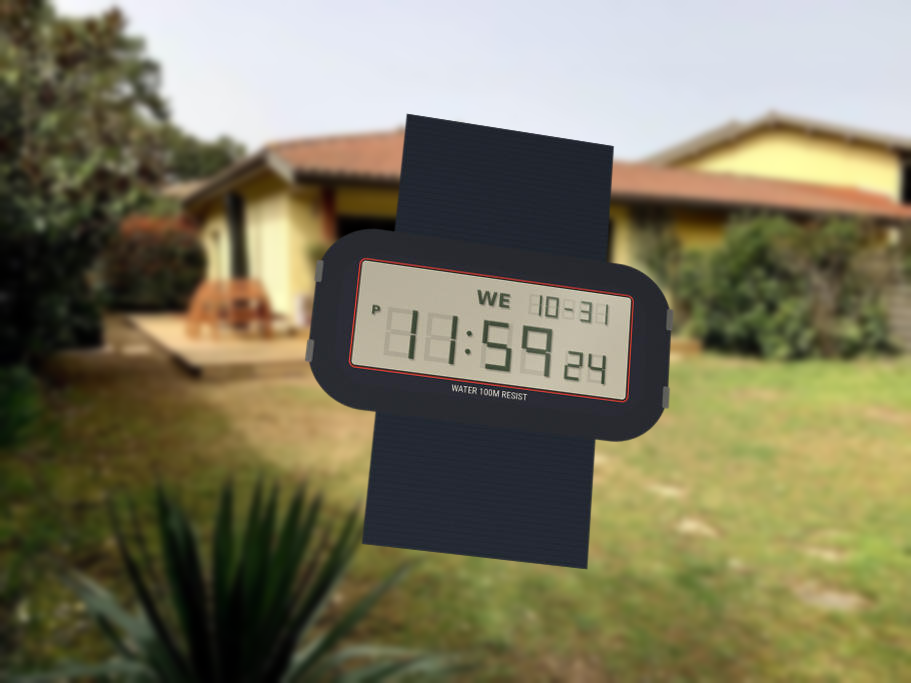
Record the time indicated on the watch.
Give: 11:59:24
